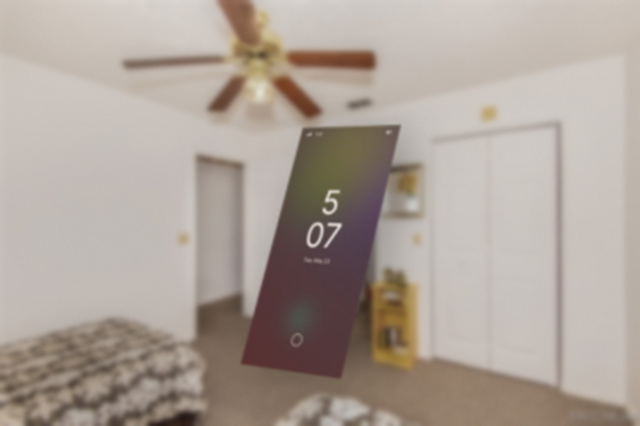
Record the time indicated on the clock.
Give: 5:07
